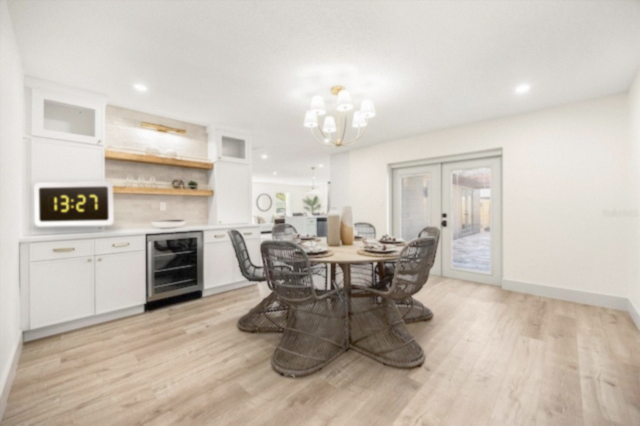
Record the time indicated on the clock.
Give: 13:27
